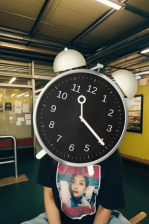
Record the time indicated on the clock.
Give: 11:20
